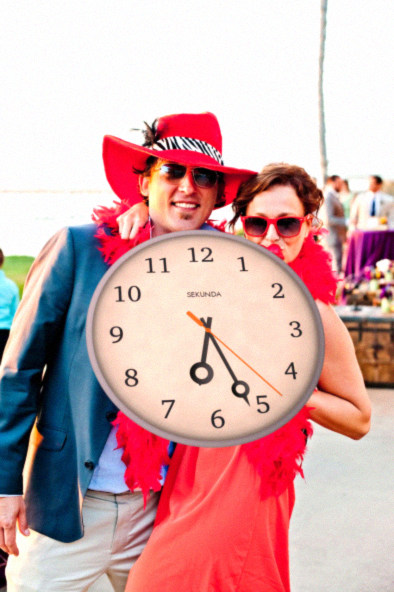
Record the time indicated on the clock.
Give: 6:26:23
